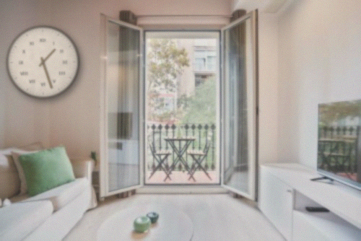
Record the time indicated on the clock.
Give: 1:27
